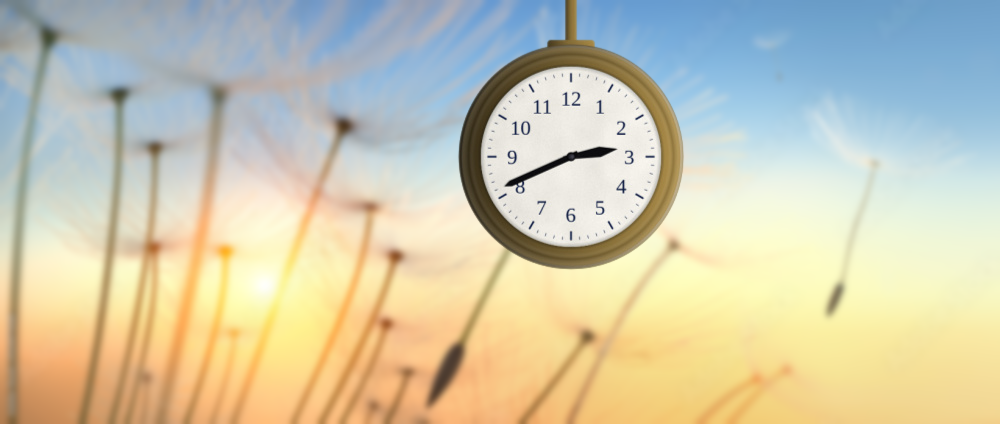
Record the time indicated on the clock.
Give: 2:41
